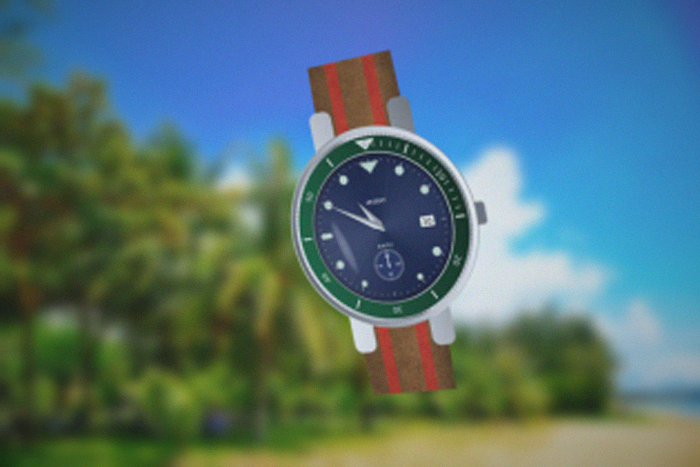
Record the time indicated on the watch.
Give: 10:50
